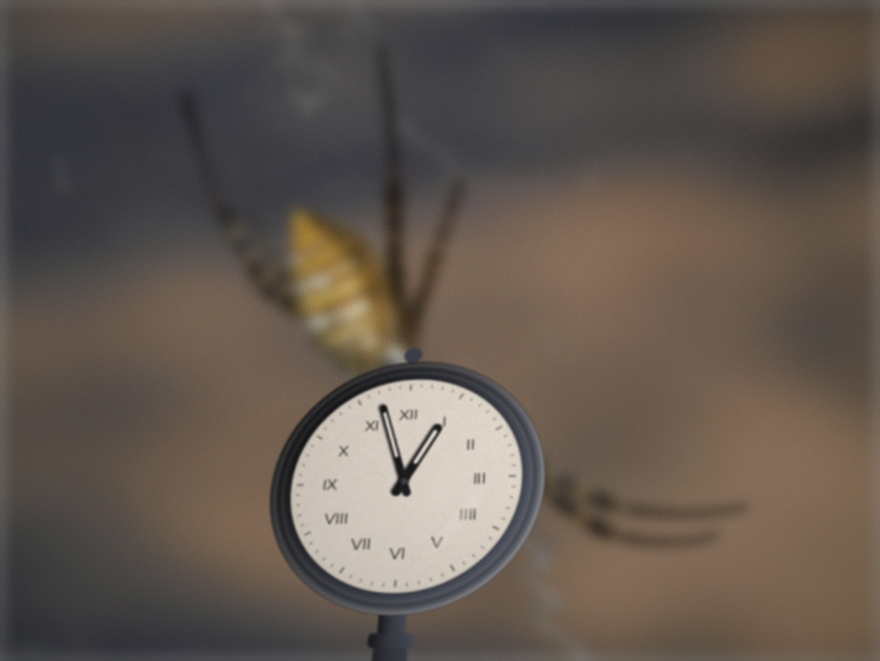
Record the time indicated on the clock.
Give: 12:57
